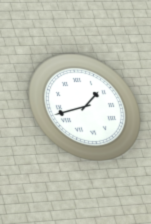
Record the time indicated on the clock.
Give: 1:43
